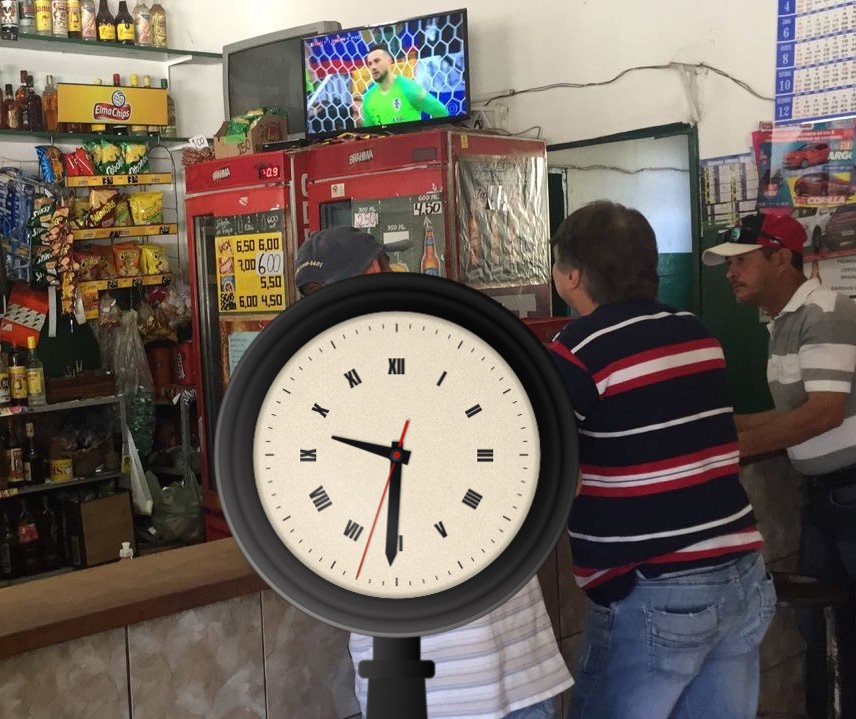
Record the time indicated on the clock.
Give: 9:30:33
